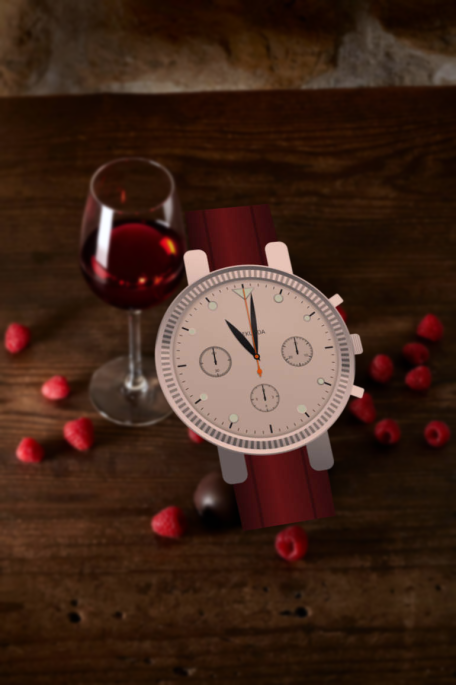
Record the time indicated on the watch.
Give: 11:01
